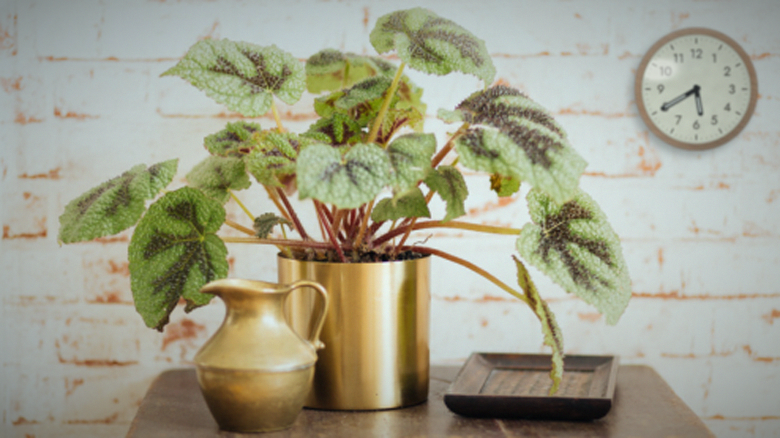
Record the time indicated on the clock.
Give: 5:40
